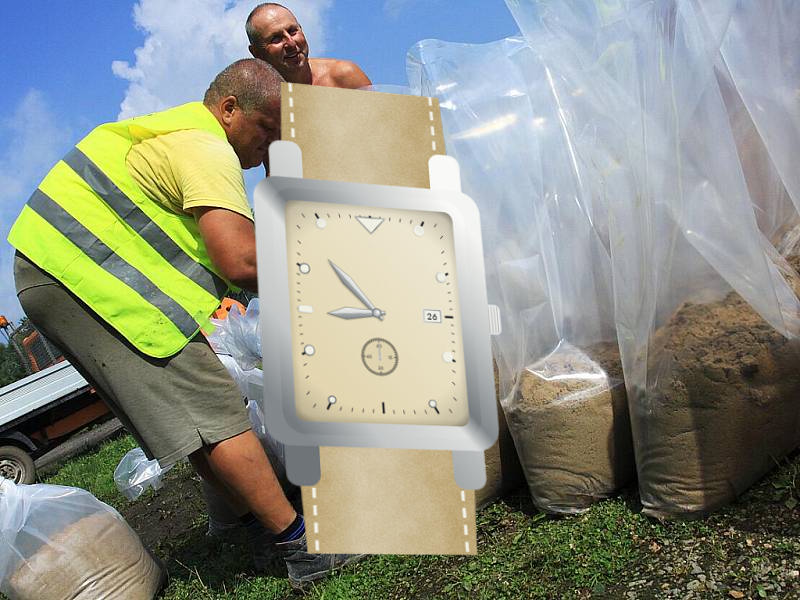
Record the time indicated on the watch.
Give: 8:53
